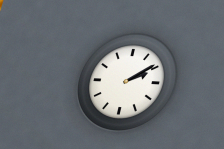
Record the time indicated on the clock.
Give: 2:09
